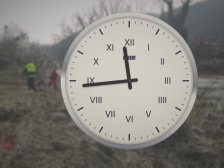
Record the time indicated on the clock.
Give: 11:44
